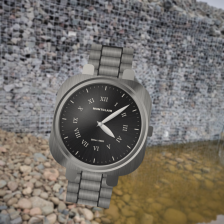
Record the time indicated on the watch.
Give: 4:08
